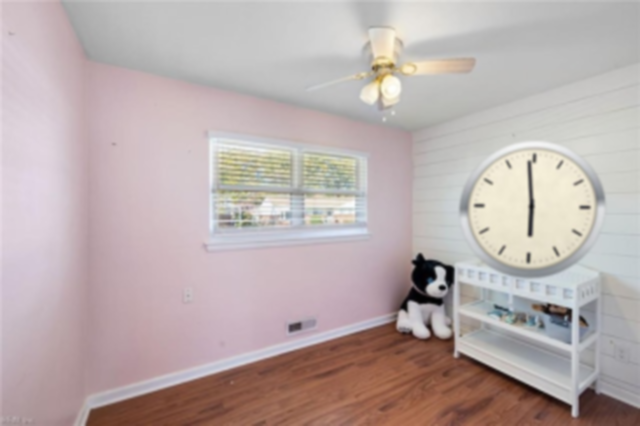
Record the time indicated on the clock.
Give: 5:59
